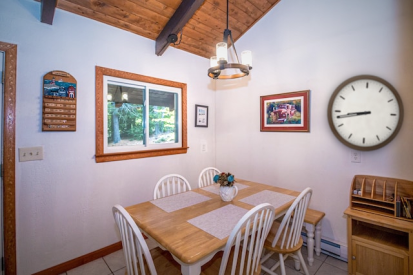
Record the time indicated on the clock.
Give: 8:43
